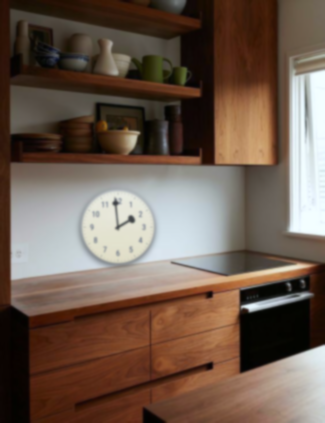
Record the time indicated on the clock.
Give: 1:59
